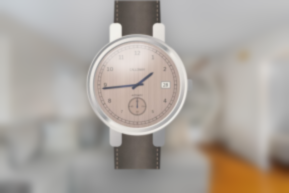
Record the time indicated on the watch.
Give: 1:44
